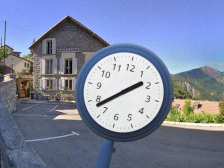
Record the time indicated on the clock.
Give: 1:38
